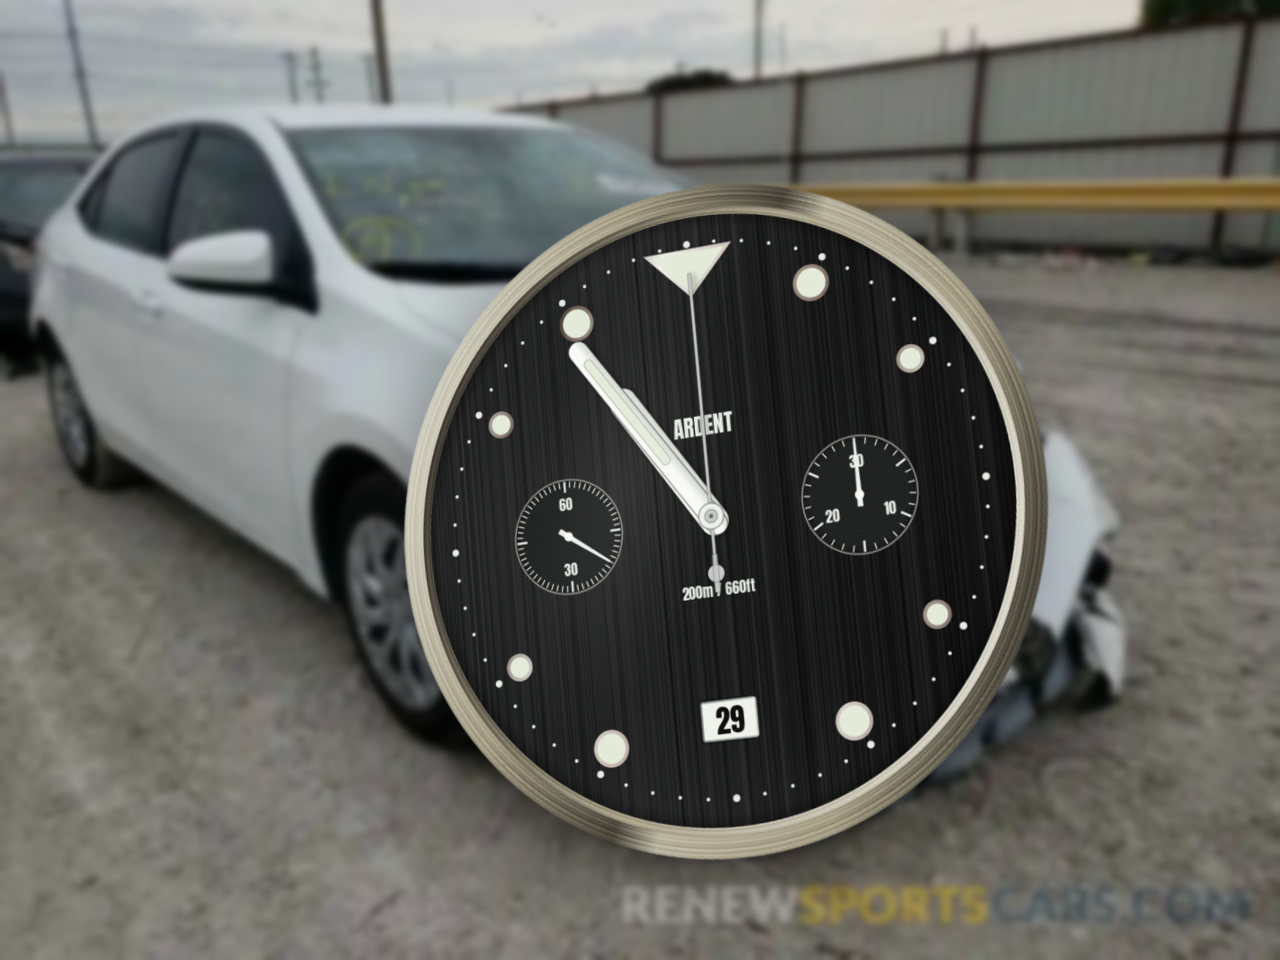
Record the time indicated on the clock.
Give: 10:54:21
